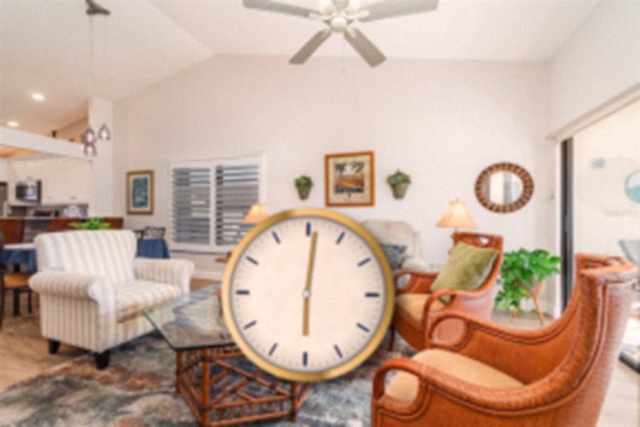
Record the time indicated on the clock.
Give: 6:01
